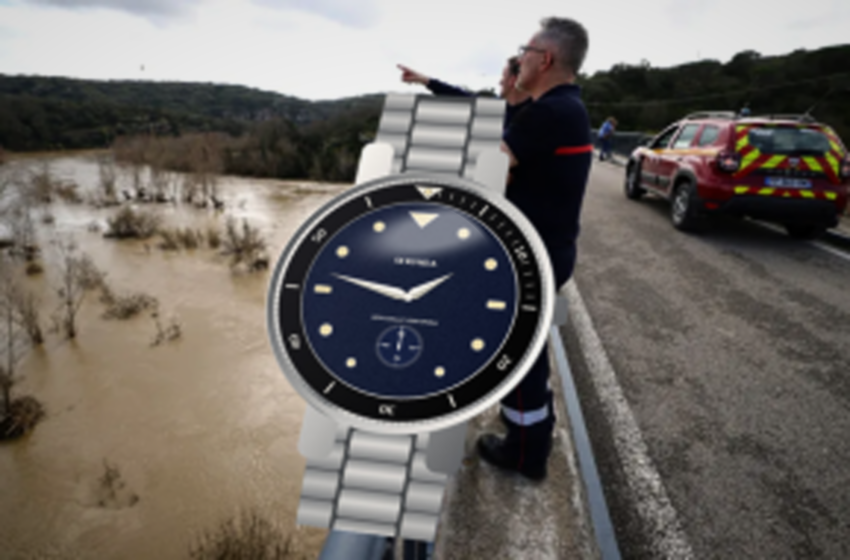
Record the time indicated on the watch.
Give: 1:47
